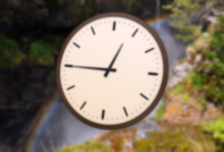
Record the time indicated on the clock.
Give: 12:45
